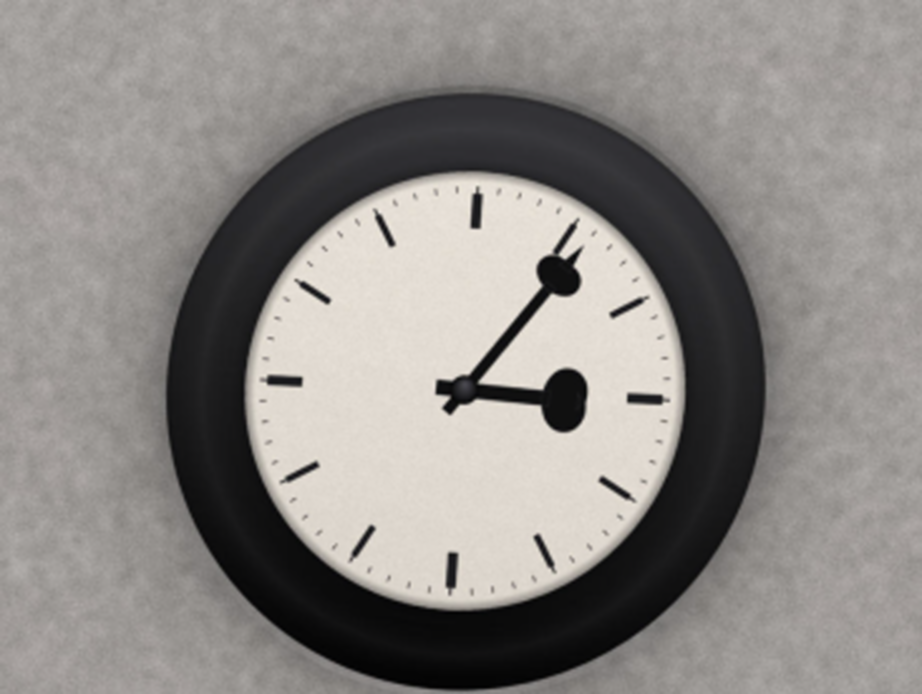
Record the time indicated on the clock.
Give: 3:06
